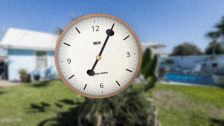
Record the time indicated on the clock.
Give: 7:05
